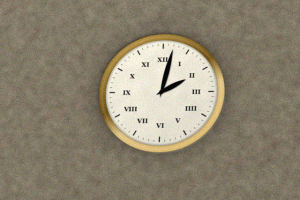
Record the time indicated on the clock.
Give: 2:02
